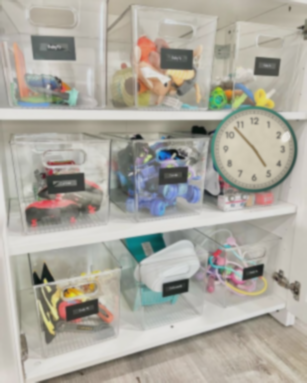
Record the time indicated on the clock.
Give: 4:53
